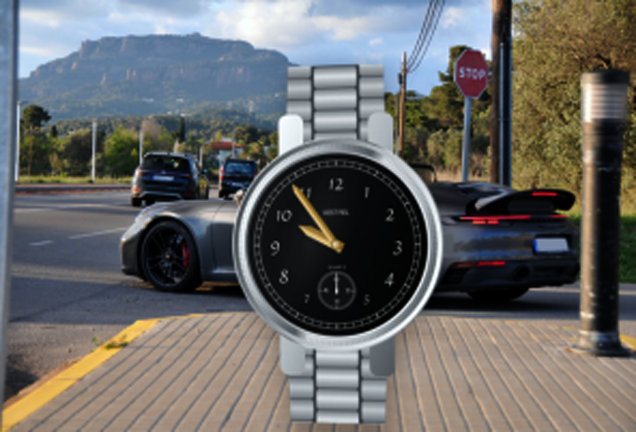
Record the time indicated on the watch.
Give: 9:54
